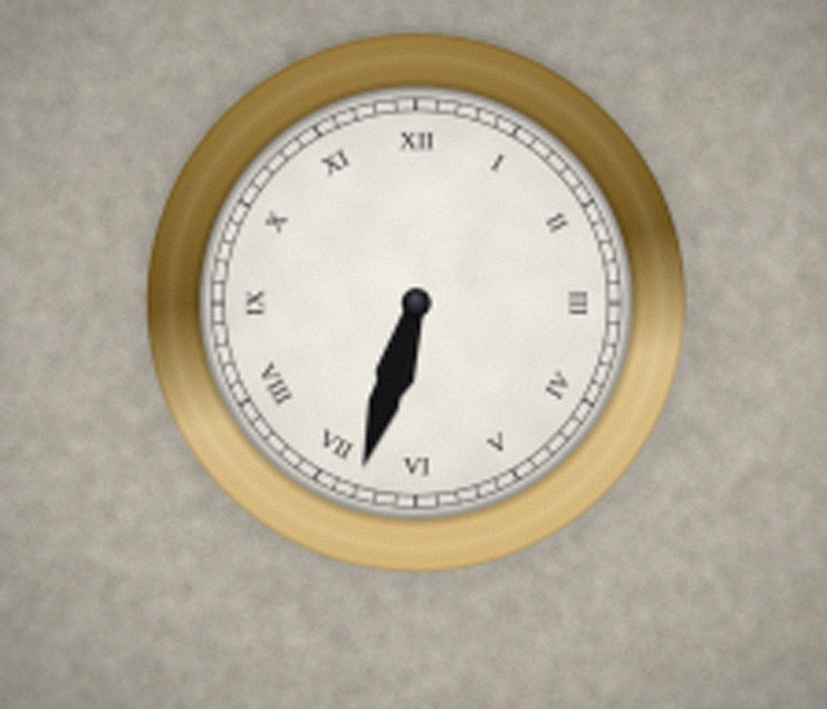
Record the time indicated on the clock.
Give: 6:33
